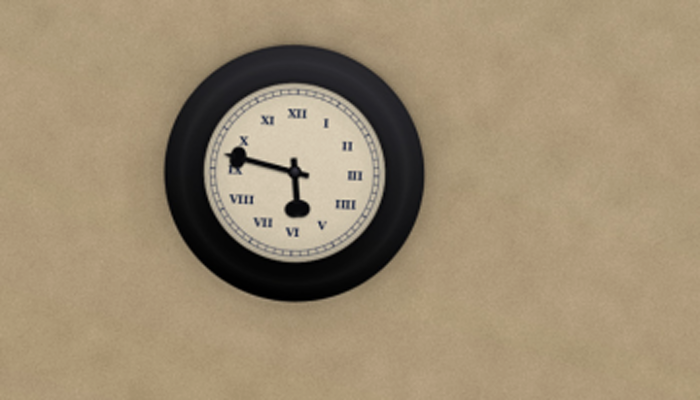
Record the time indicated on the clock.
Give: 5:47
